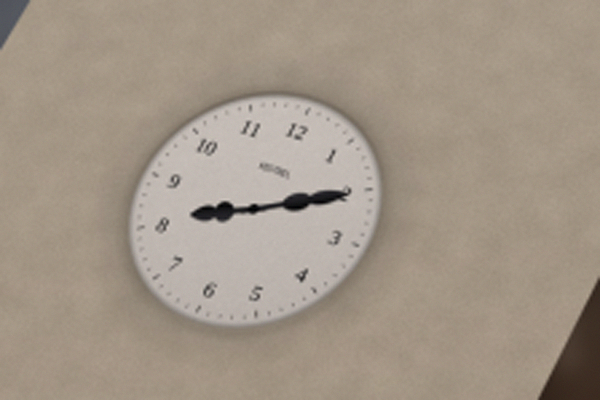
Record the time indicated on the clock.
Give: 8:10
